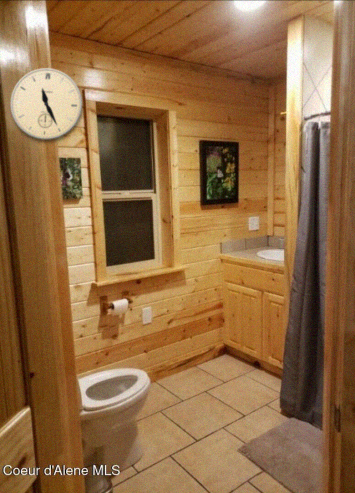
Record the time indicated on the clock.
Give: 11:25
